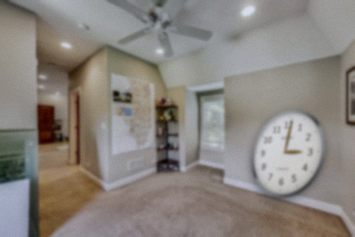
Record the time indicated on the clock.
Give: 3:01
